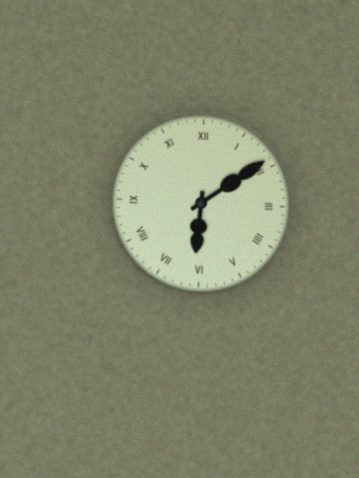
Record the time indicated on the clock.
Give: 6:09
